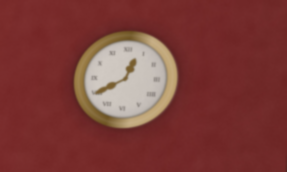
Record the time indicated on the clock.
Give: 12:40
